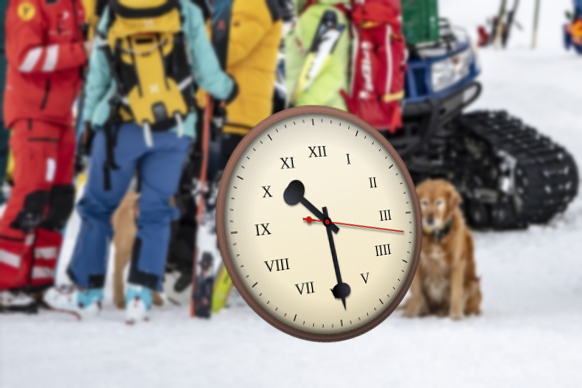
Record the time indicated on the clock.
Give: 10:29:17
